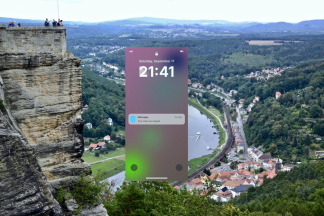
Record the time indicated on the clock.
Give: 21:41
